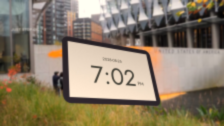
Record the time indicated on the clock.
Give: 7:02
